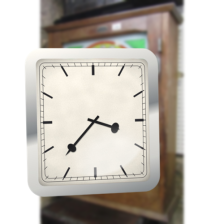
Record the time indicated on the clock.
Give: 3:37
